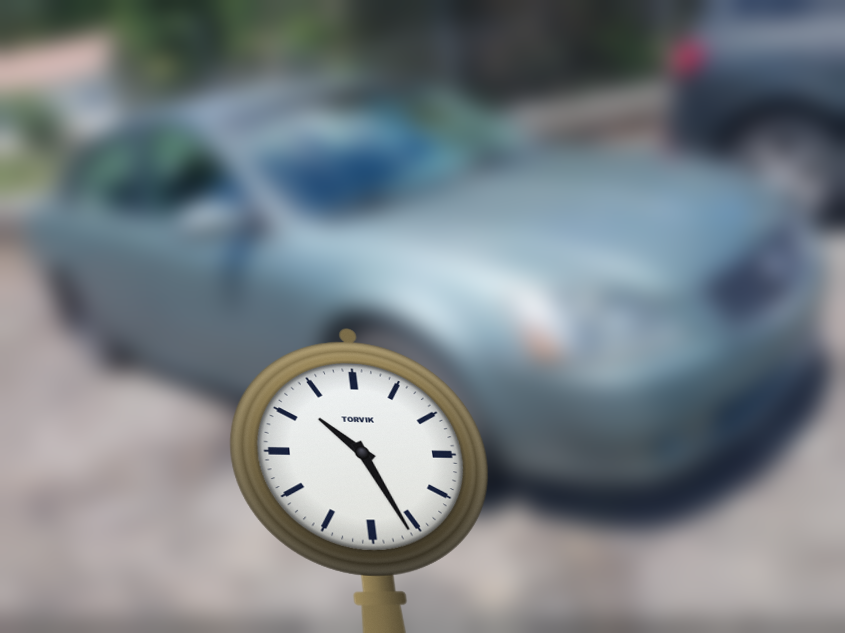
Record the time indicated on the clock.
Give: 10:26
